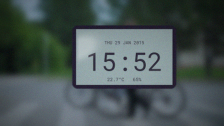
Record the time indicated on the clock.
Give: 15:52
